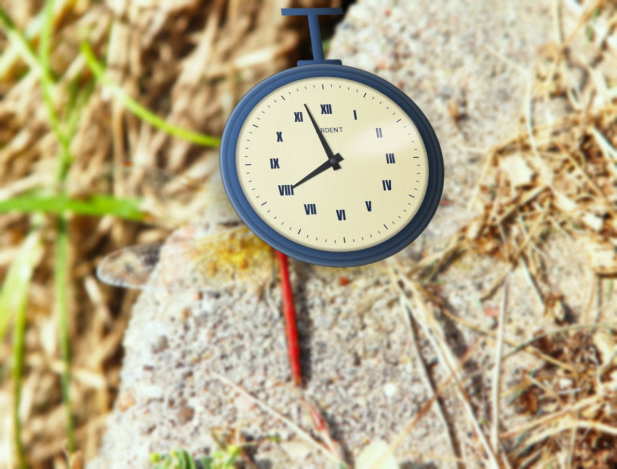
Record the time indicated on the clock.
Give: 7:57
